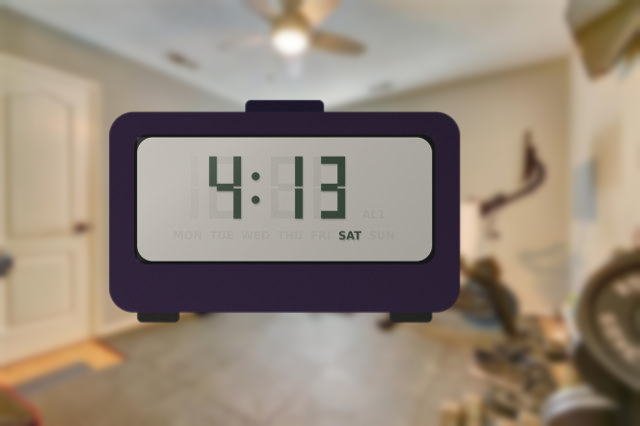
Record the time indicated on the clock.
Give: 4:13
